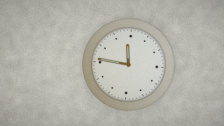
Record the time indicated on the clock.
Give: 11:46
